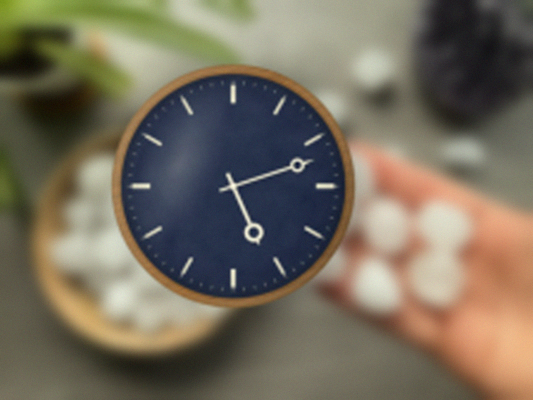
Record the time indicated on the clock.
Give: 5:12
